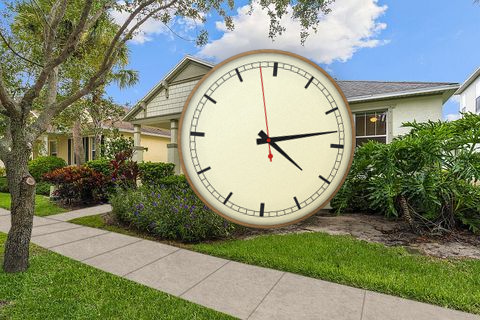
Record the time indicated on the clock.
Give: 4:12:58
